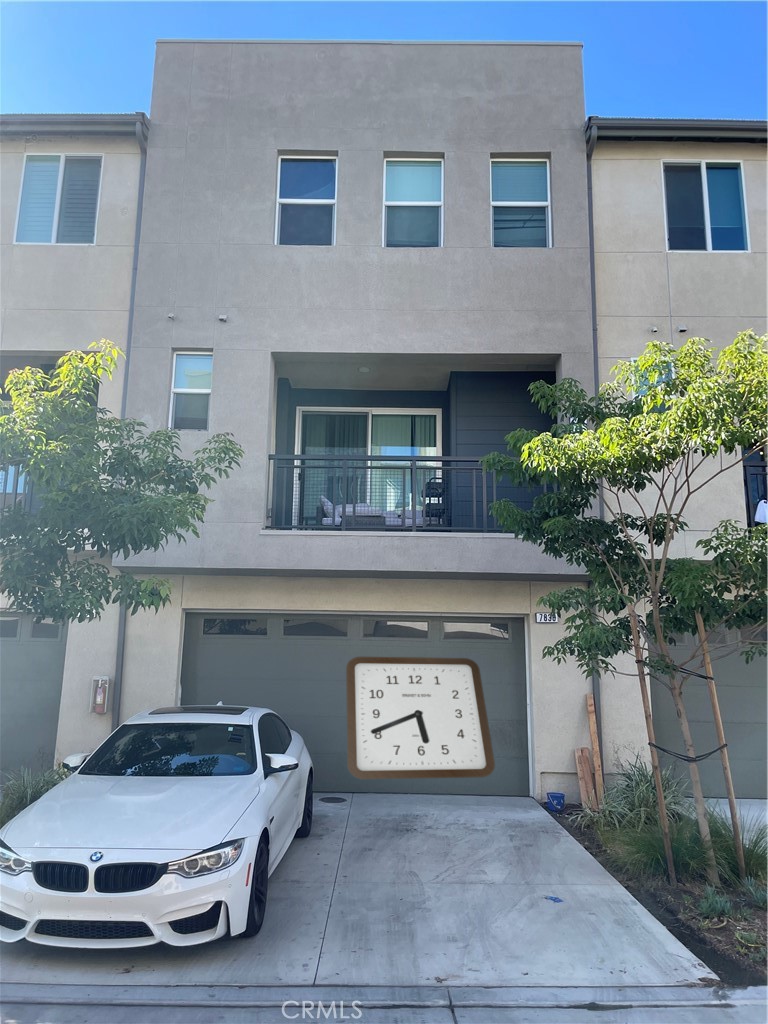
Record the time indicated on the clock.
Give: 5:41
